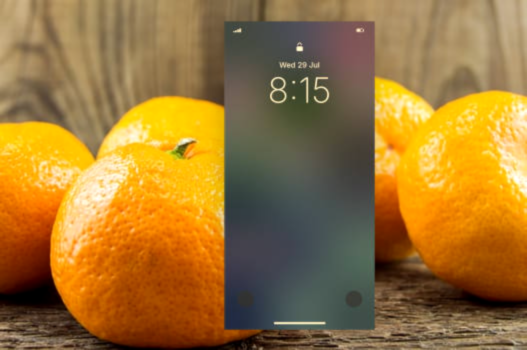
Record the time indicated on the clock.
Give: 8:15
